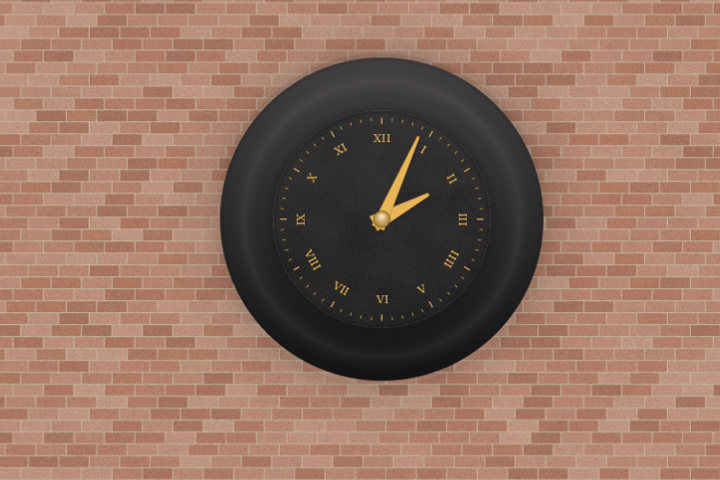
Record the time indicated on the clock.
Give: 2:04
